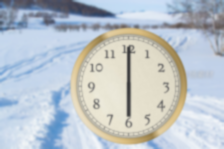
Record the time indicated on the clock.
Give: 6:00
